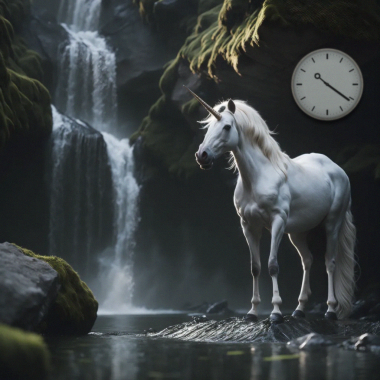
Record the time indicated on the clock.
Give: 10:21
